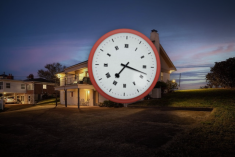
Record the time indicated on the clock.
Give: 7:18
